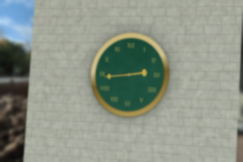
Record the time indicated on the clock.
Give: 2:44
